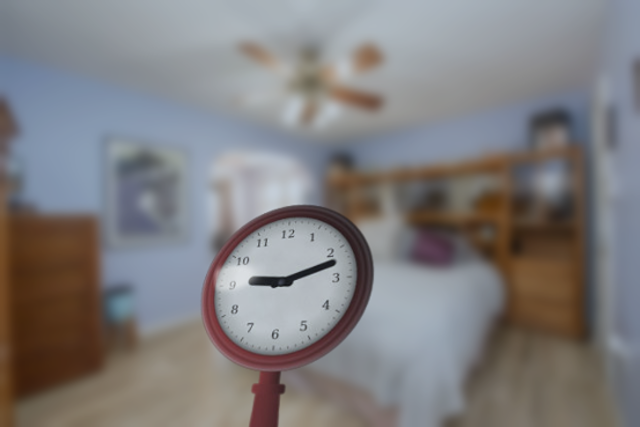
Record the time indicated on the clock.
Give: 9:12
